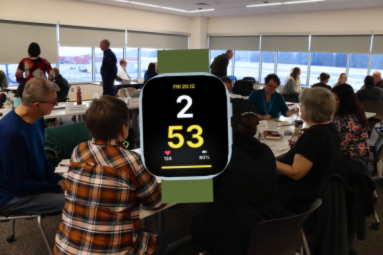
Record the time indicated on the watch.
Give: 2:53
